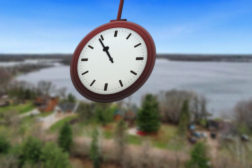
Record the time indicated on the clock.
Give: 10:54
